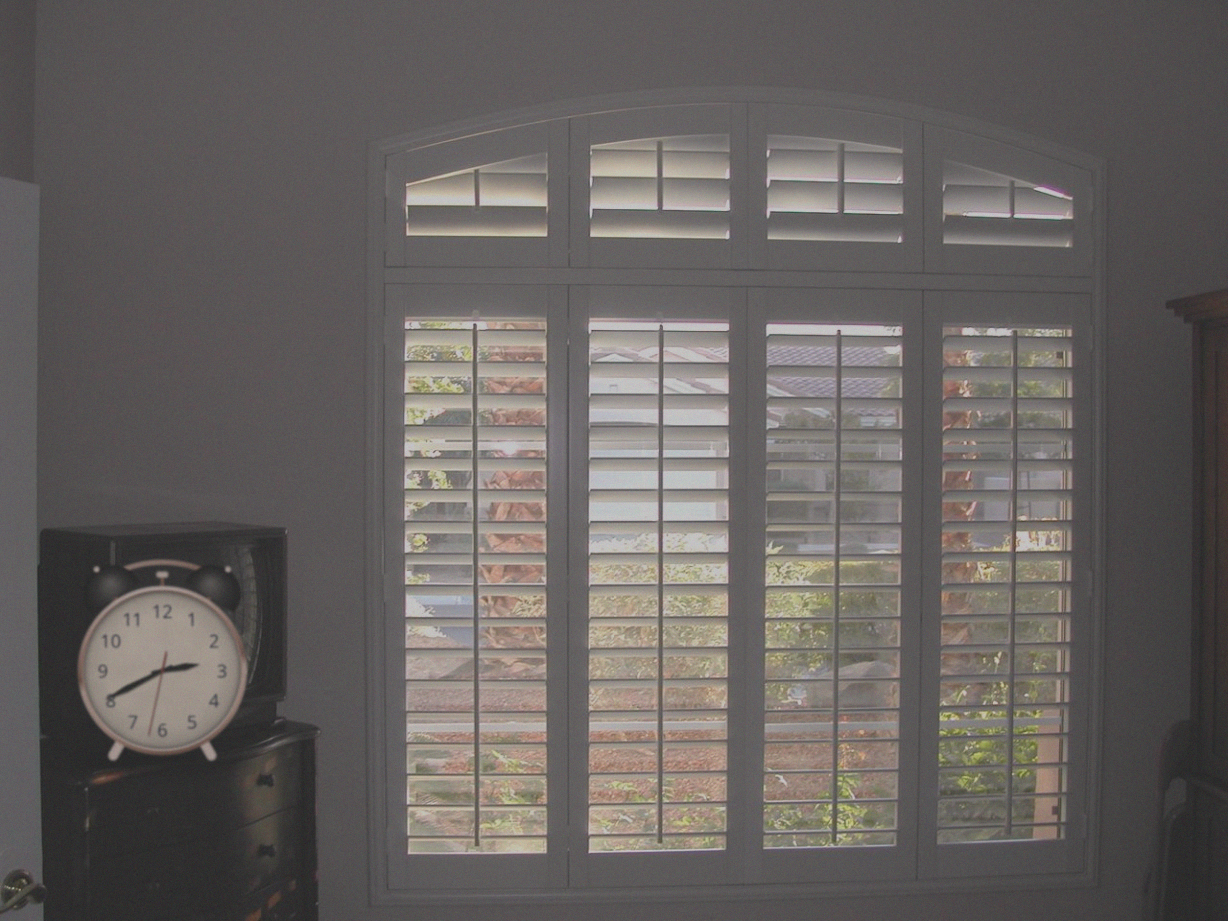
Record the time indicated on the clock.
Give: 2:40:32
